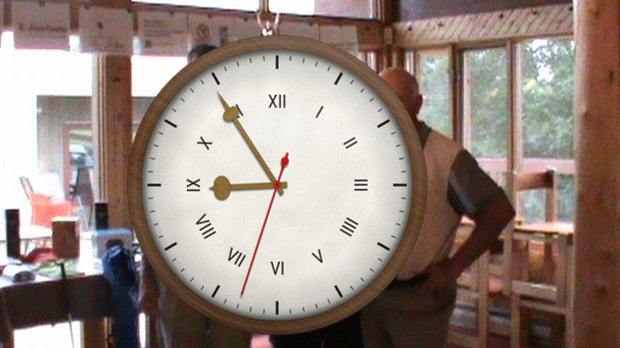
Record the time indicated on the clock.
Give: 8:54:33
